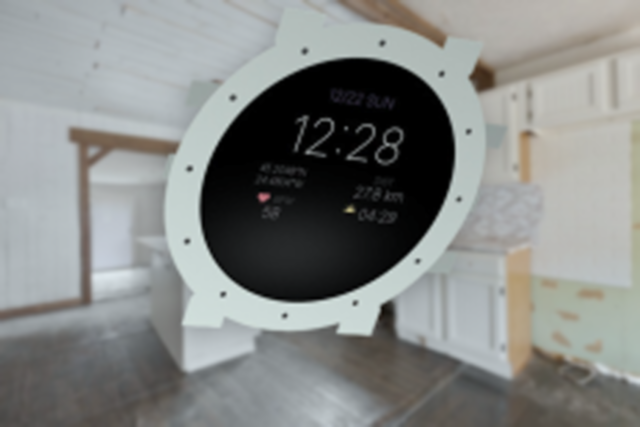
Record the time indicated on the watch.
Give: 12:28
